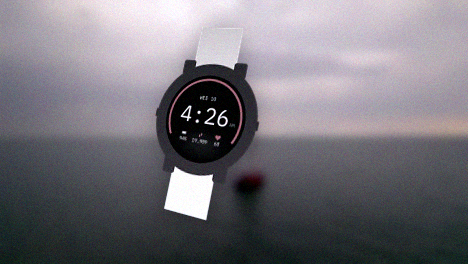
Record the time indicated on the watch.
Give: 4:26
